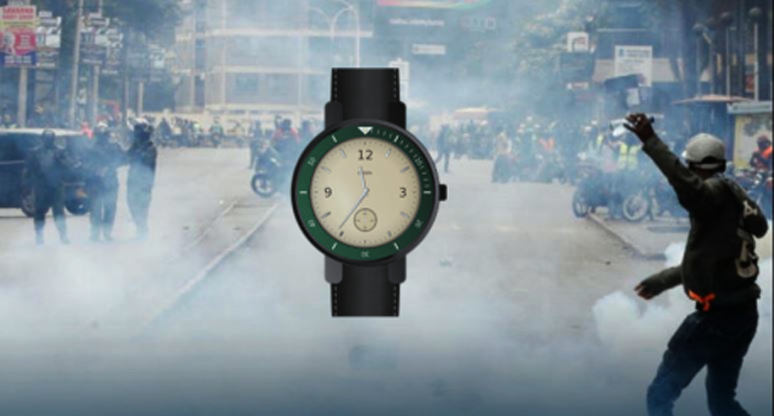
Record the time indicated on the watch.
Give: 11:36
